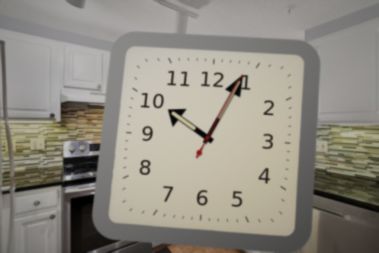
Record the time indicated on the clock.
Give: 10:04:04
